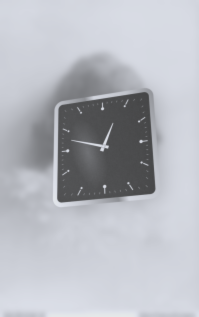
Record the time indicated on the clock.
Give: 12:48
